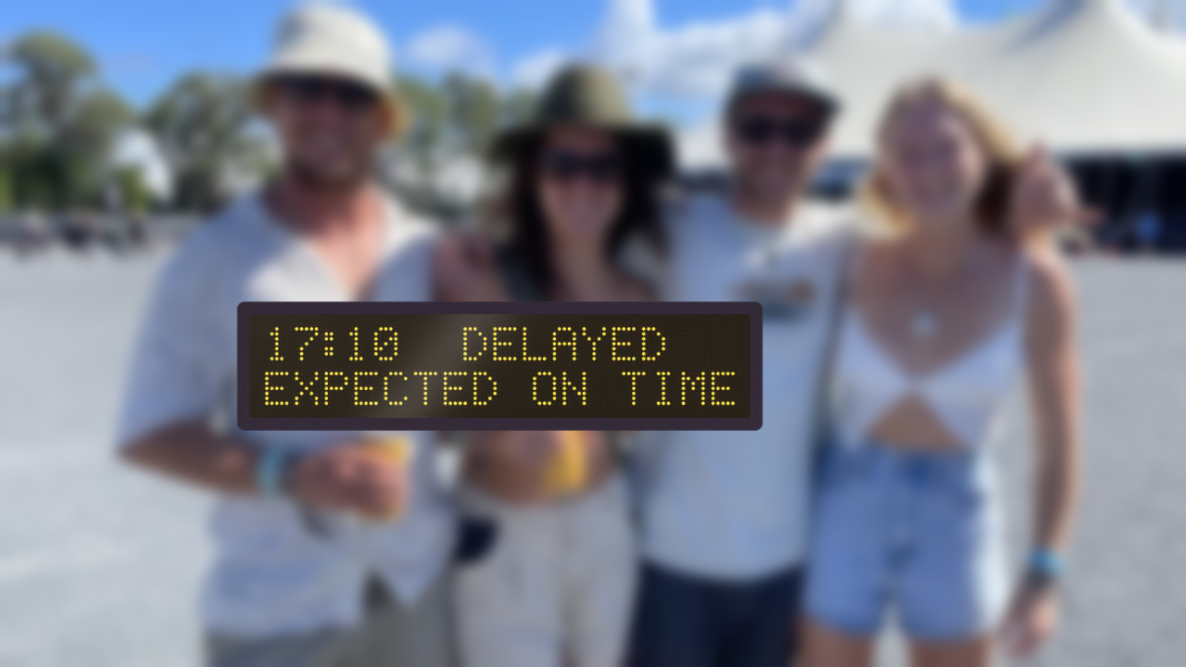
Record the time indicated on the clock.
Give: 17:10
